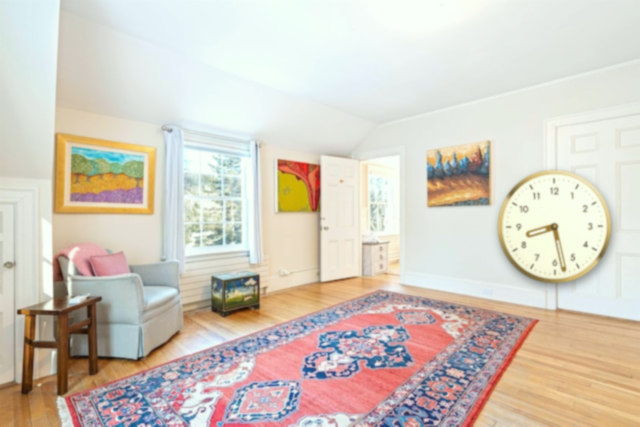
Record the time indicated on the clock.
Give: 8:28
